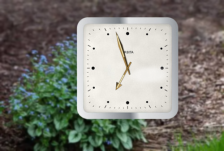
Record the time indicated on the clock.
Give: 6:57
